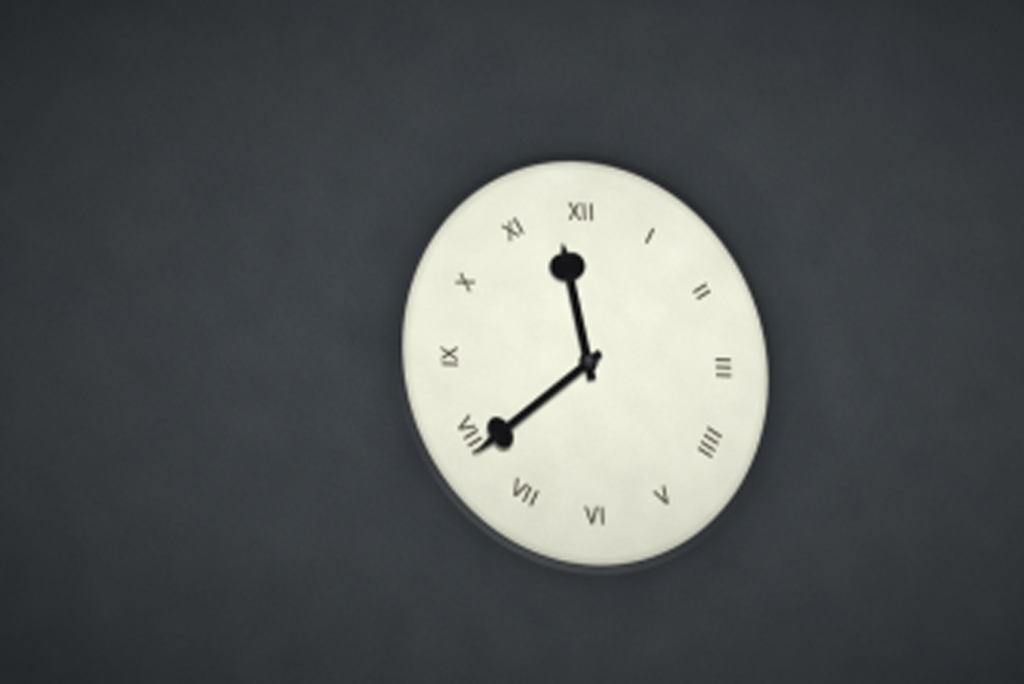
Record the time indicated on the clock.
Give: 11:39
